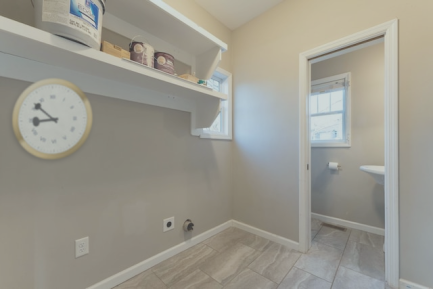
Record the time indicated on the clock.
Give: 8:52
